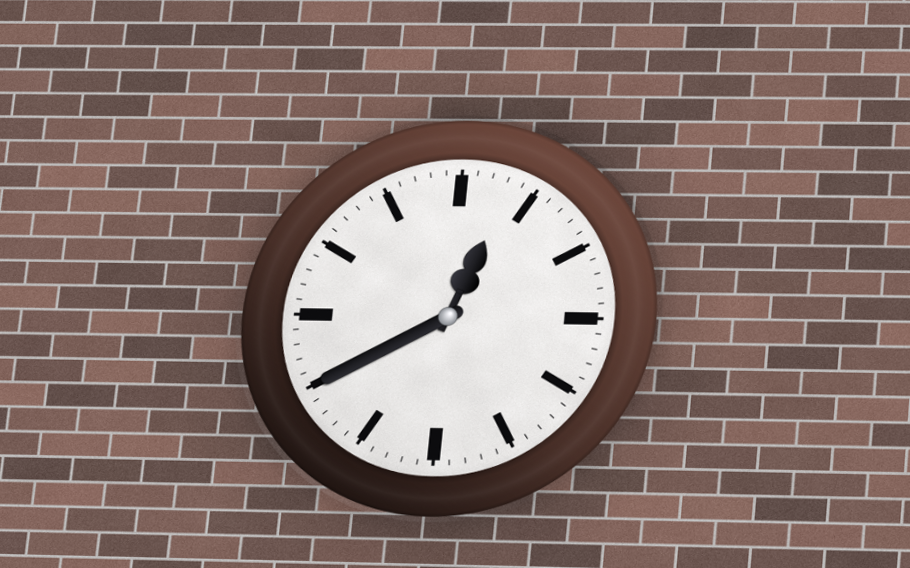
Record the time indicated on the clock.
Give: 12:40
